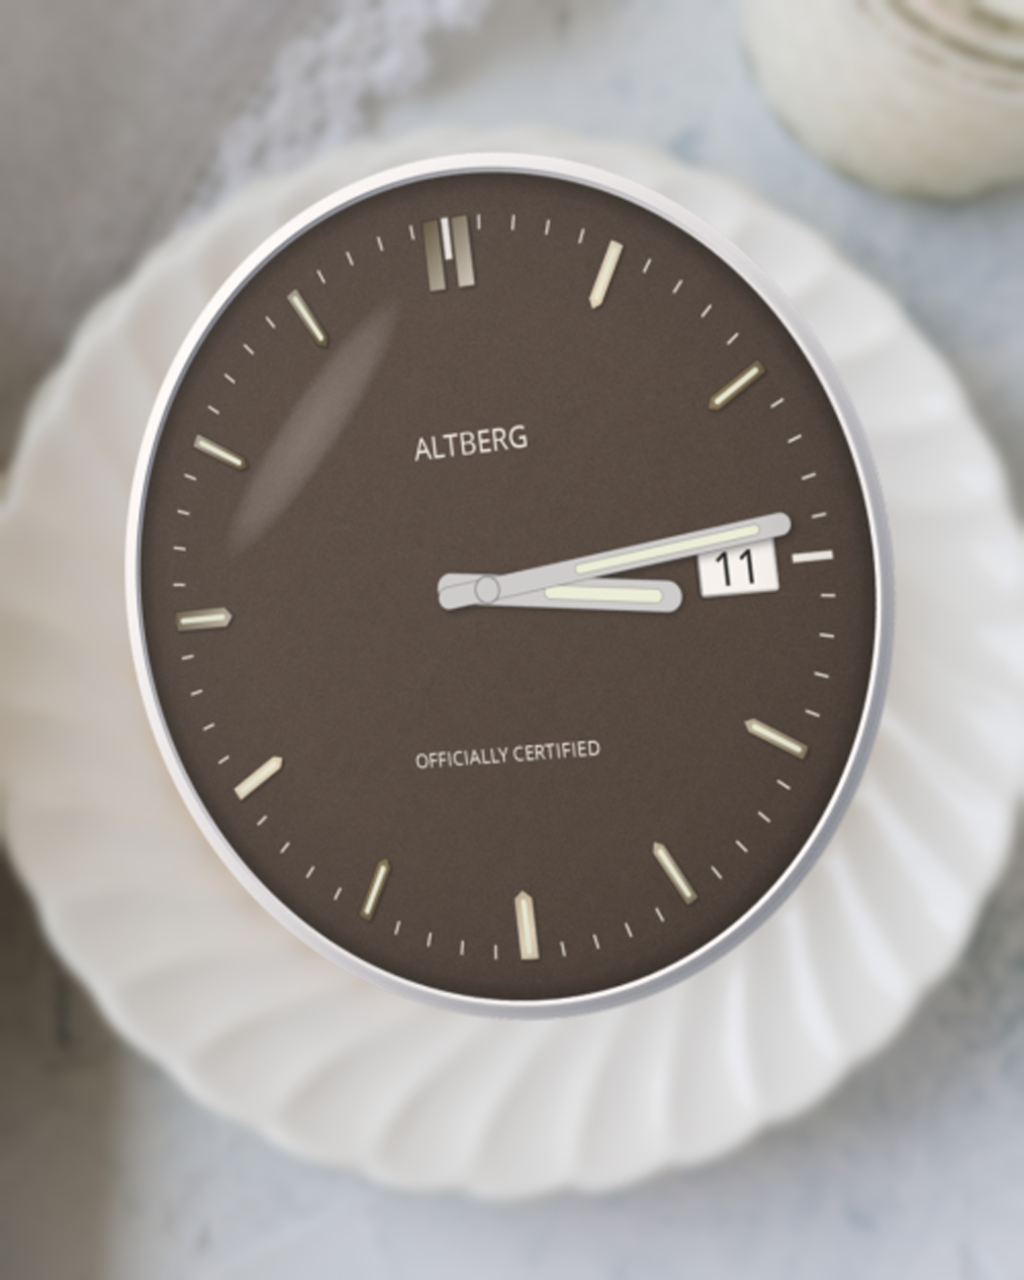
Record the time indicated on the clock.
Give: 3:14
